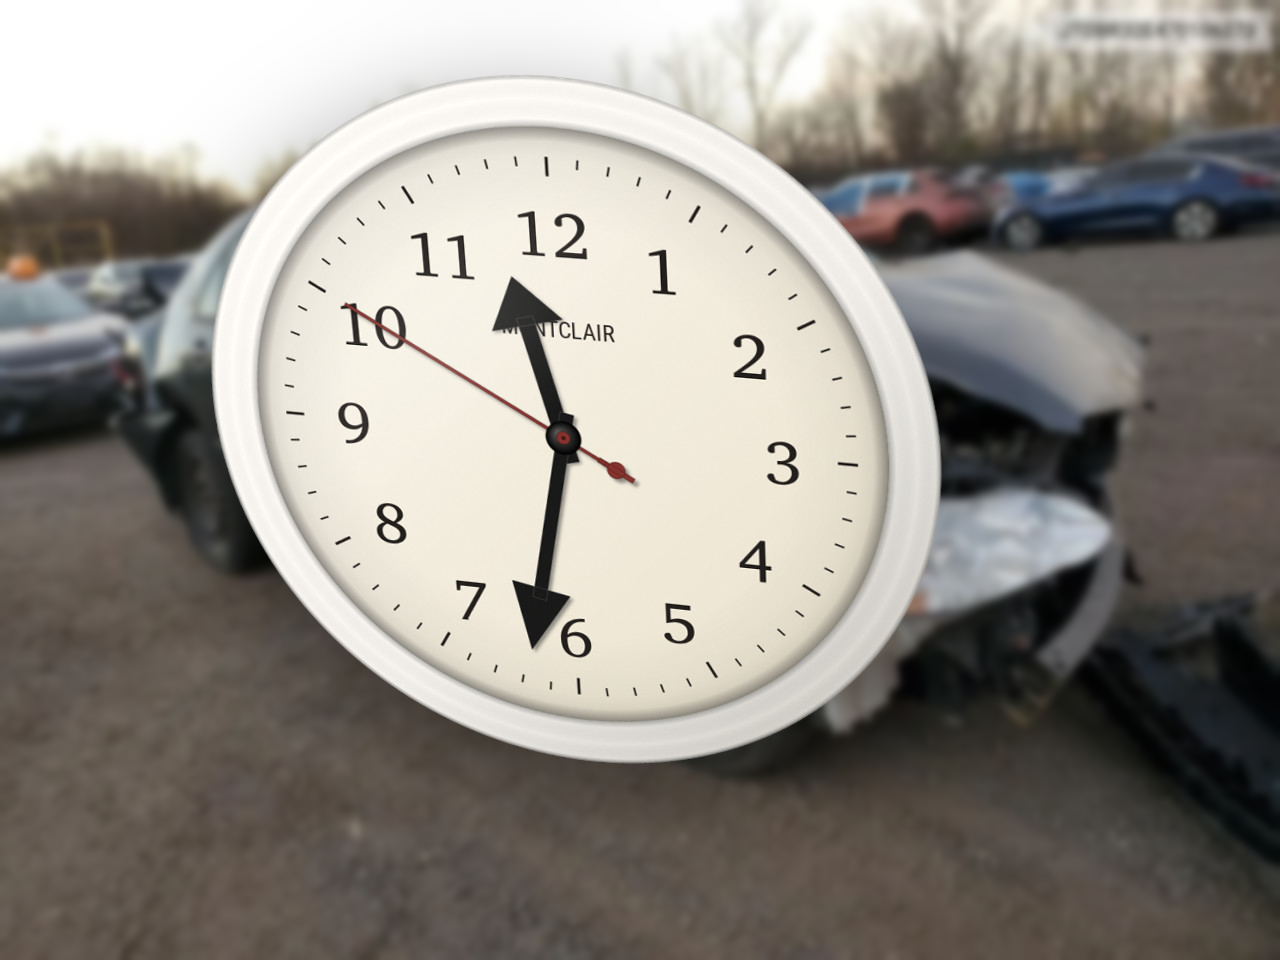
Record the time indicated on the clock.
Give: 11:31:50
